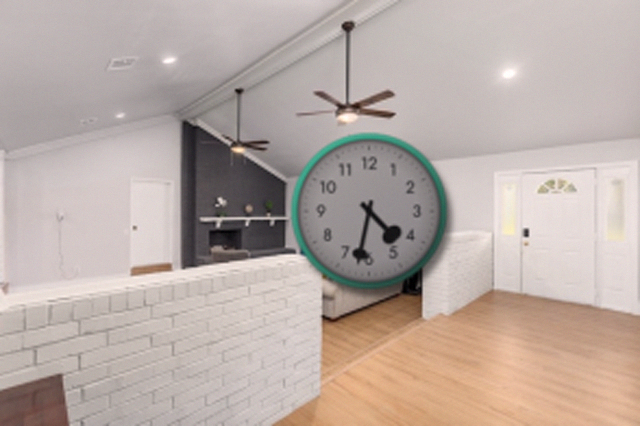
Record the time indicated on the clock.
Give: 4:32
